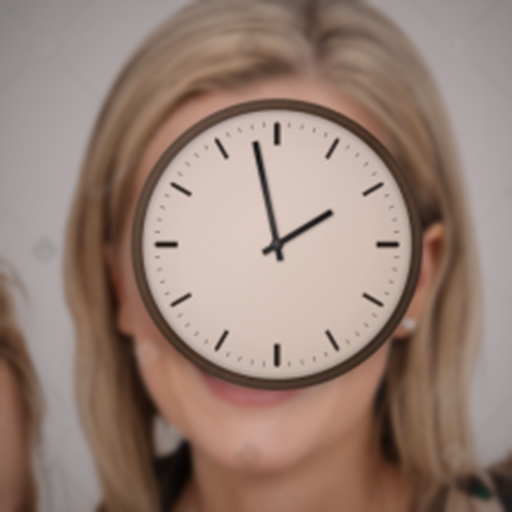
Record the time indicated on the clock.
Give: 1:58
